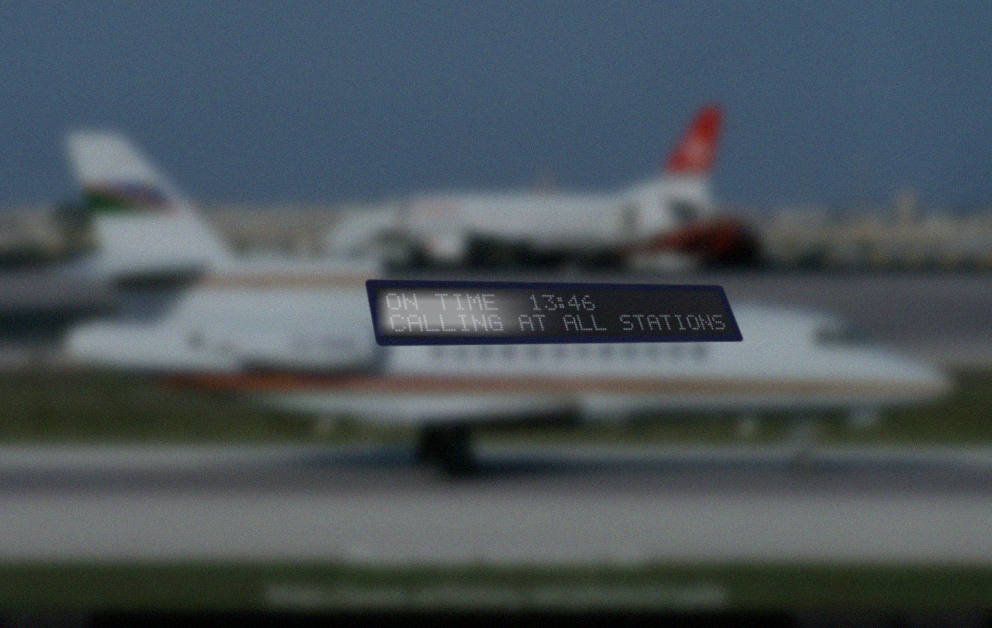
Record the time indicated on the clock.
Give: 13:46
